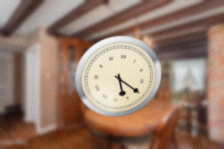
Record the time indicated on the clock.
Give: 5:20
